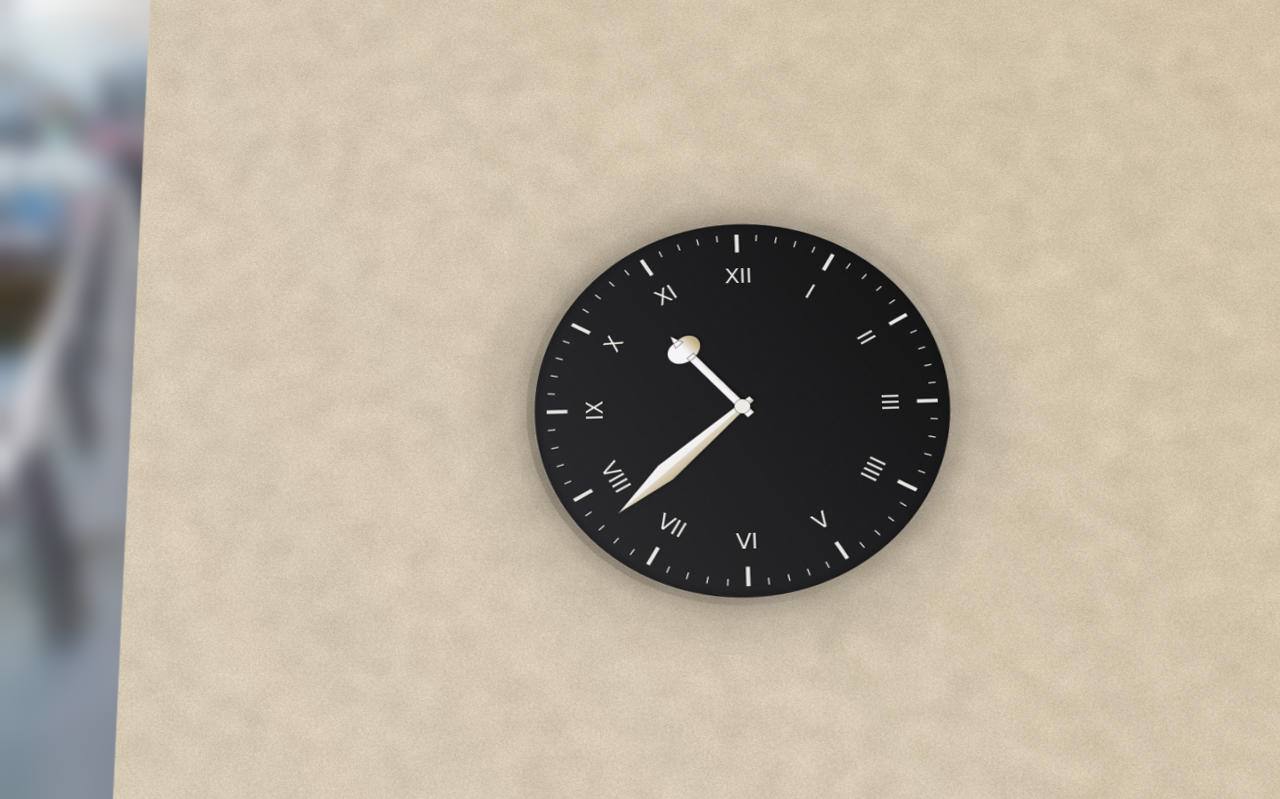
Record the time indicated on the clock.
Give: 10:38
